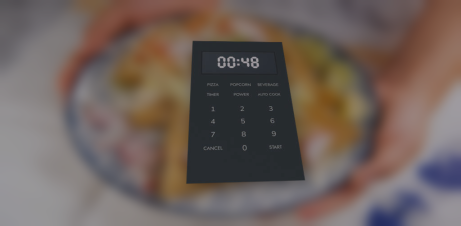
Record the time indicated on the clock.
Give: 0:48
